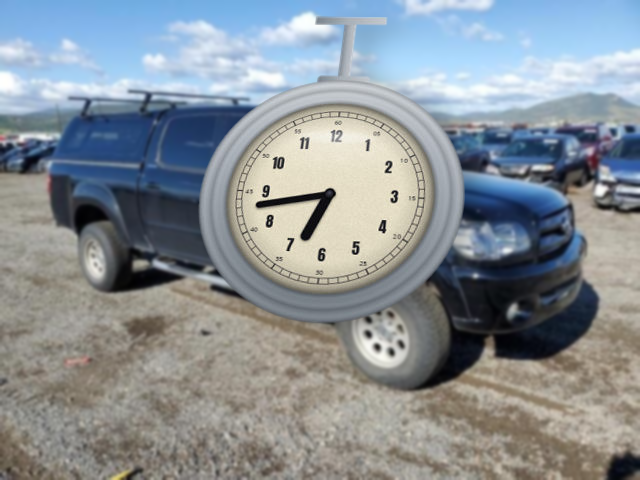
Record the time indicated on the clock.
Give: 6:43
